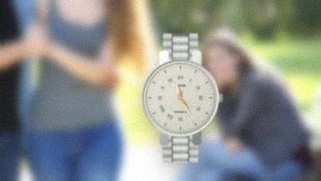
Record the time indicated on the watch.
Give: 11:25
